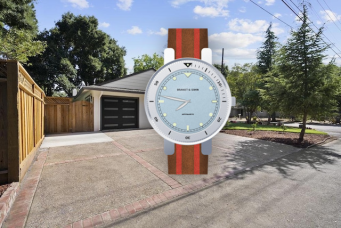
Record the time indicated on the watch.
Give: 7:47
